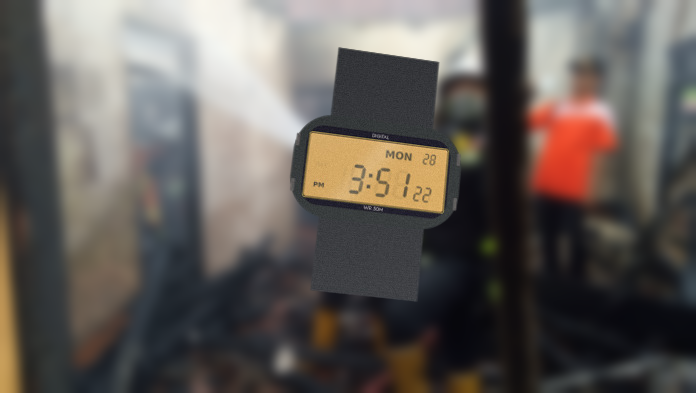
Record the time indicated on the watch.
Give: 3:51:22
